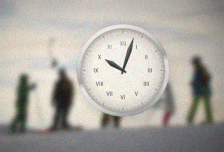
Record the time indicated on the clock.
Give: 10:03
